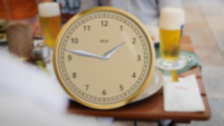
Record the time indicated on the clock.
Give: 1:47
